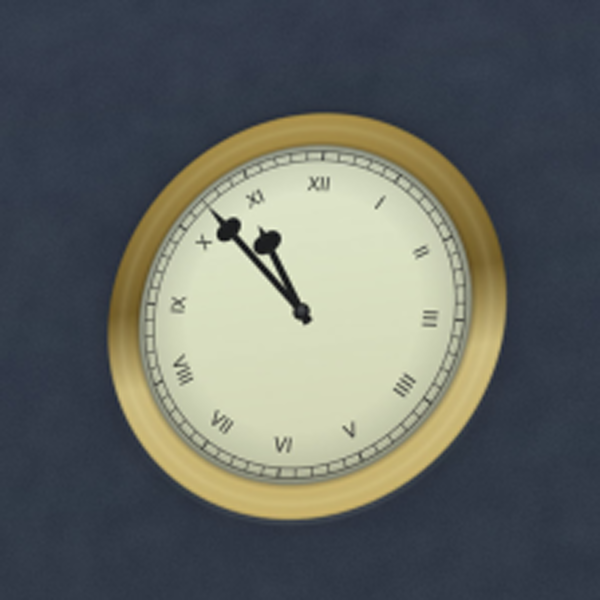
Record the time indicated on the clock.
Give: 10:52
